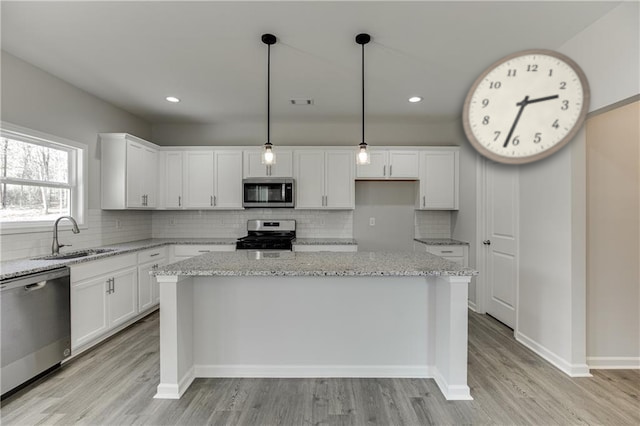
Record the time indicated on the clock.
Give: 2:32
